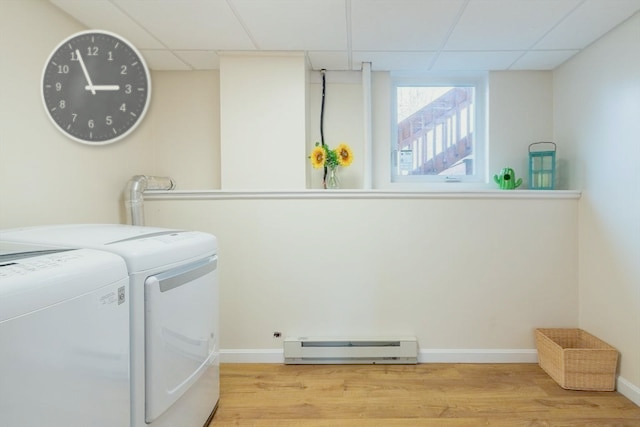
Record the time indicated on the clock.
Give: 2:56
